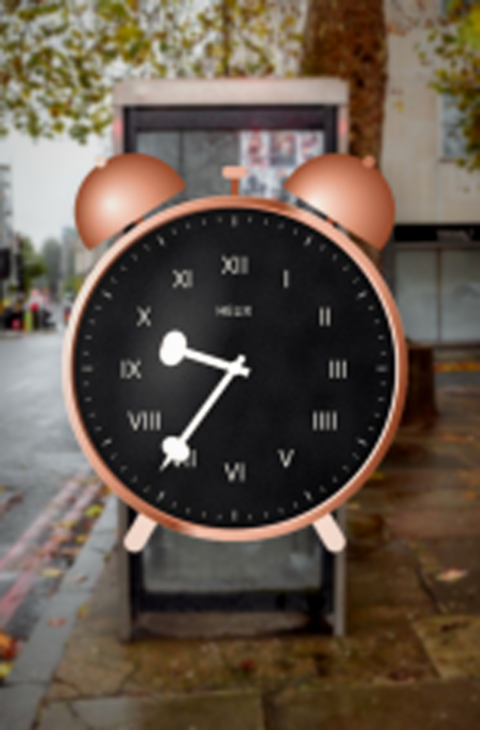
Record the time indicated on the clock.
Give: 9:36
